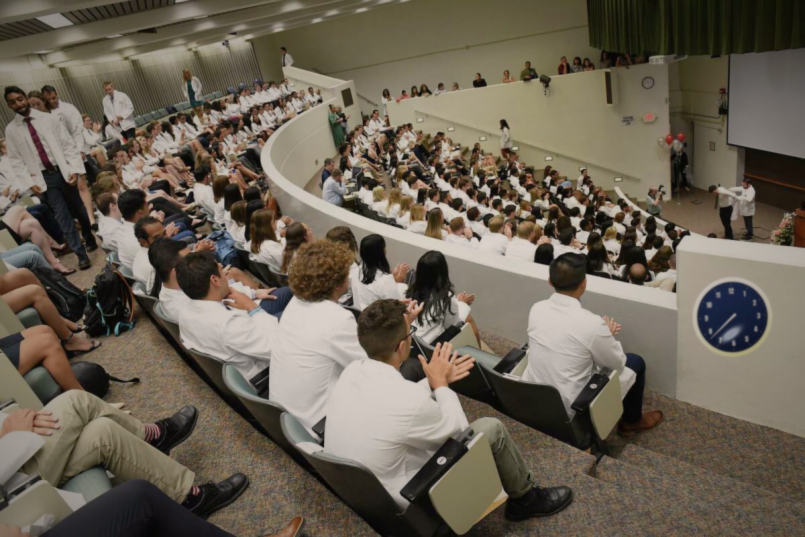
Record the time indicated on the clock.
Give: 7:38
